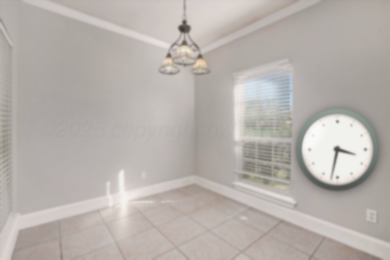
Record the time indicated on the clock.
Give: 3:32
